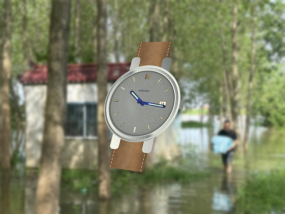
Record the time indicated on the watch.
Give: 10:16
